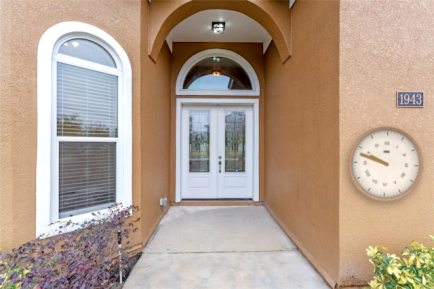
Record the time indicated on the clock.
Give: 9:48
